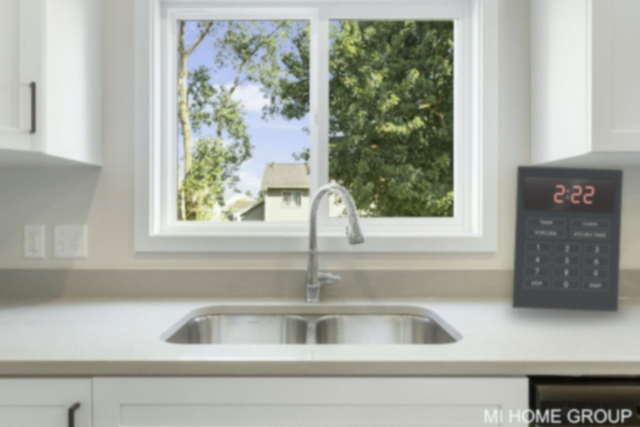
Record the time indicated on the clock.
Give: 2:22
